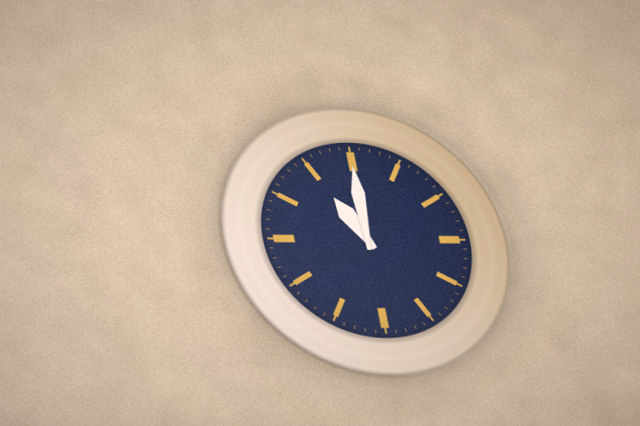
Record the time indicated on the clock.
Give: 11:00
